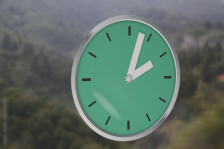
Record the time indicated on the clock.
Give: 2:03
